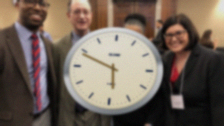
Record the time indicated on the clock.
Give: 5:49
